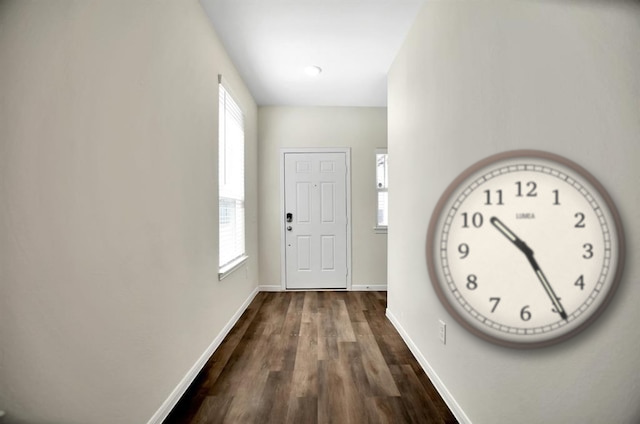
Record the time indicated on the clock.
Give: 10:25
